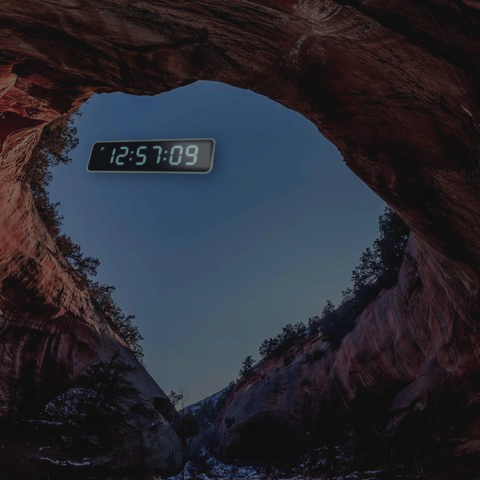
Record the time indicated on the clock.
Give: 12:57:09
